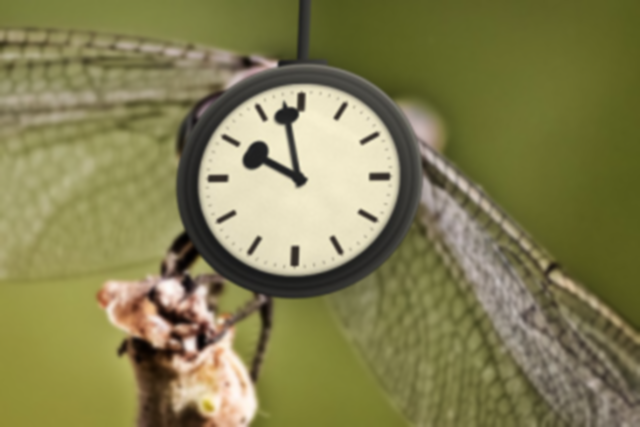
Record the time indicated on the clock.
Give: 9:58
